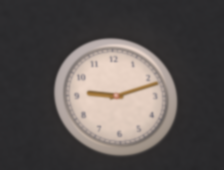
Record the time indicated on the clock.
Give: 9:12
